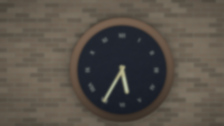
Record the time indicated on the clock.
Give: 5:35
